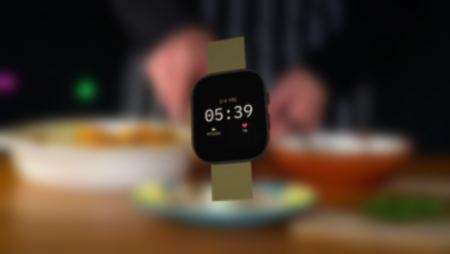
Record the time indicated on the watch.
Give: 5:39
